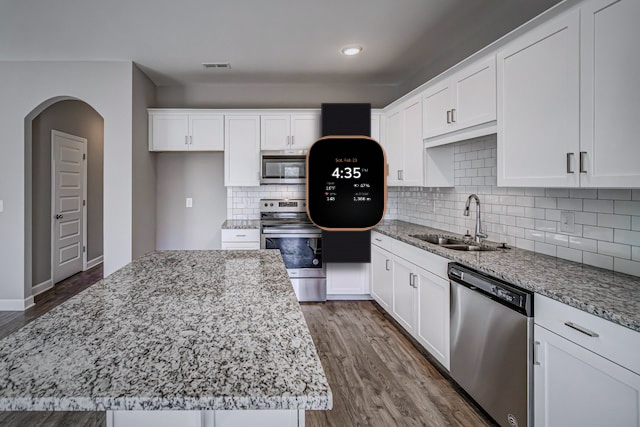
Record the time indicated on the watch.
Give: 4:35
